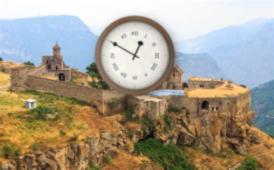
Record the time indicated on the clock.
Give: 12:50
